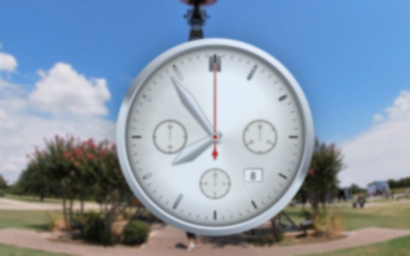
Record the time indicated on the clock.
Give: 7:54
